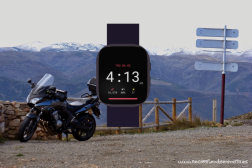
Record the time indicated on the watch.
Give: 4:13
